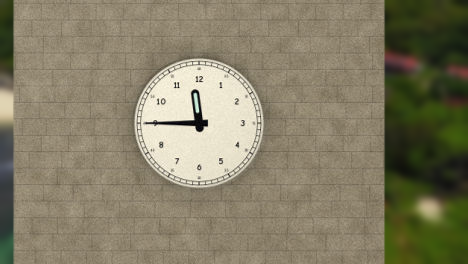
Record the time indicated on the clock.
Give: 11:45
